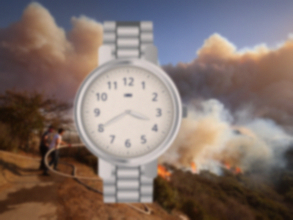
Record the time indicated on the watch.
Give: 3:40
